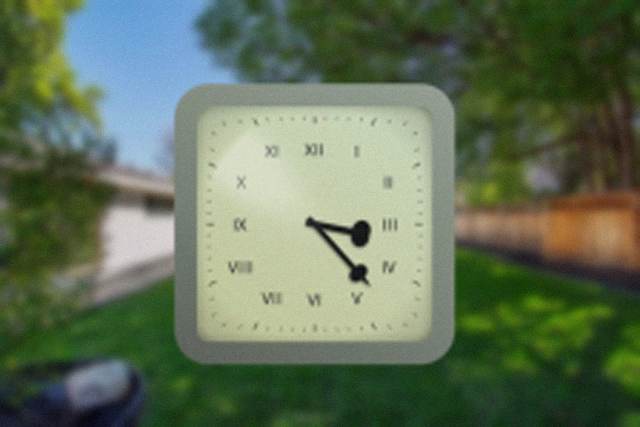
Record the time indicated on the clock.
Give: 3:23
